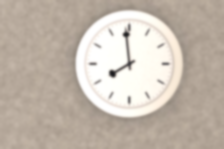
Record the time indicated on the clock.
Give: 7:59
